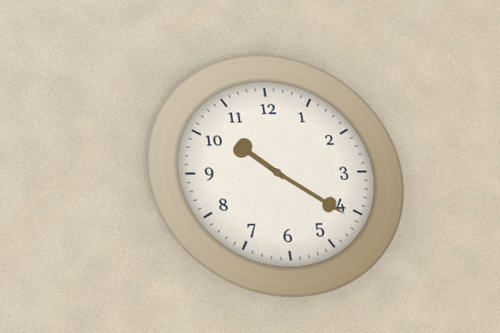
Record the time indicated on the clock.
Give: 10:21
